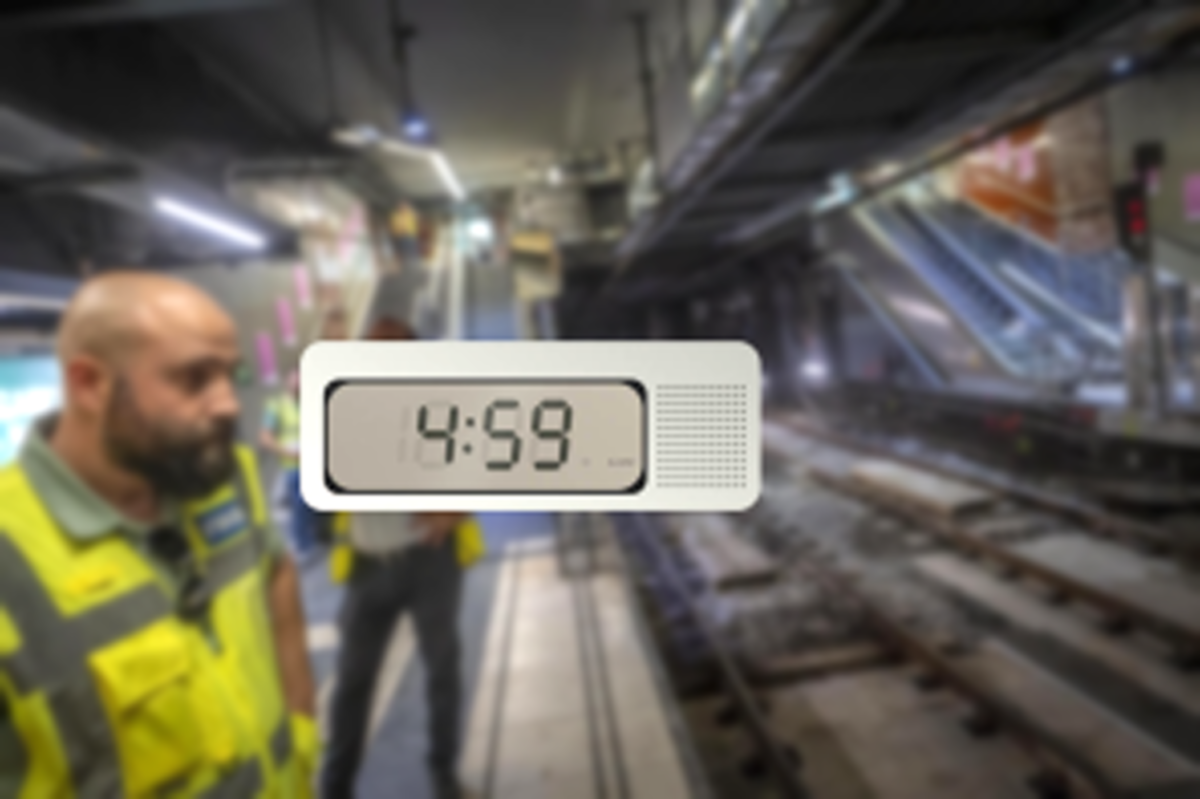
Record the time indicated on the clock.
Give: 4:59
